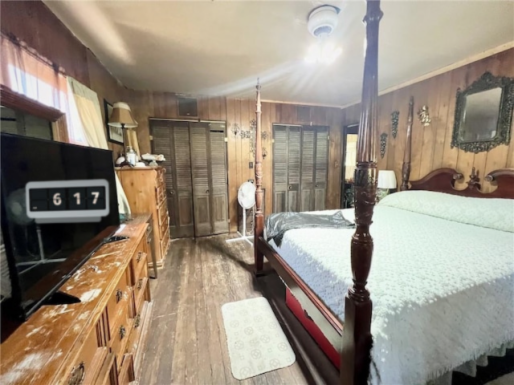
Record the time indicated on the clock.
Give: 6:17
